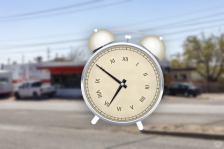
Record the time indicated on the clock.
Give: 6:50
